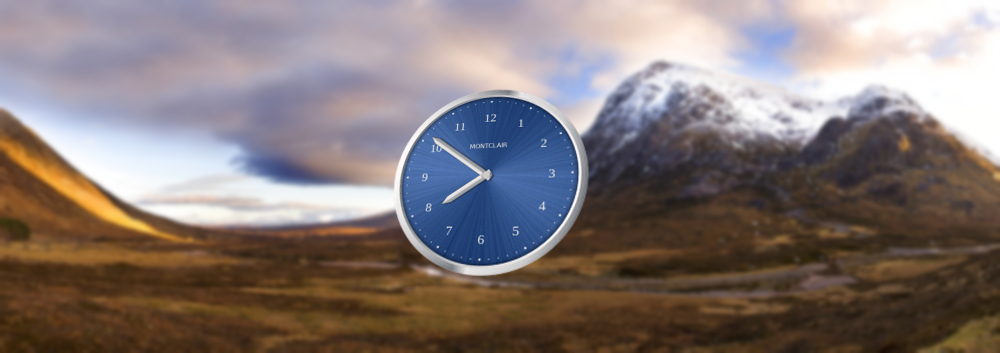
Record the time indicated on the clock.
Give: 7:51
